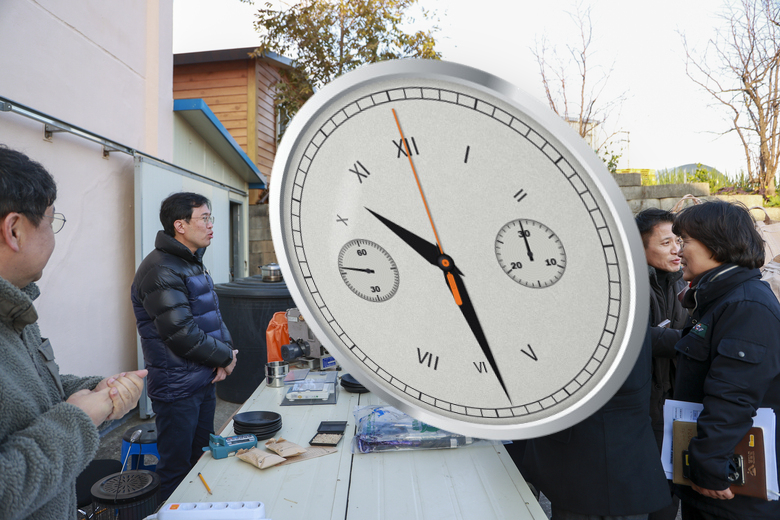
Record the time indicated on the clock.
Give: 10:28:47
